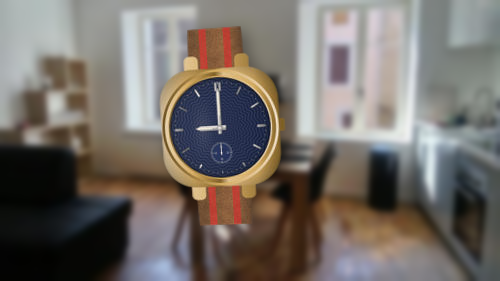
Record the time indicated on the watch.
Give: 9:00
